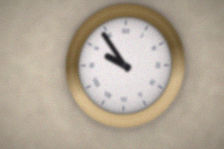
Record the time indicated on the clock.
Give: 9:54
